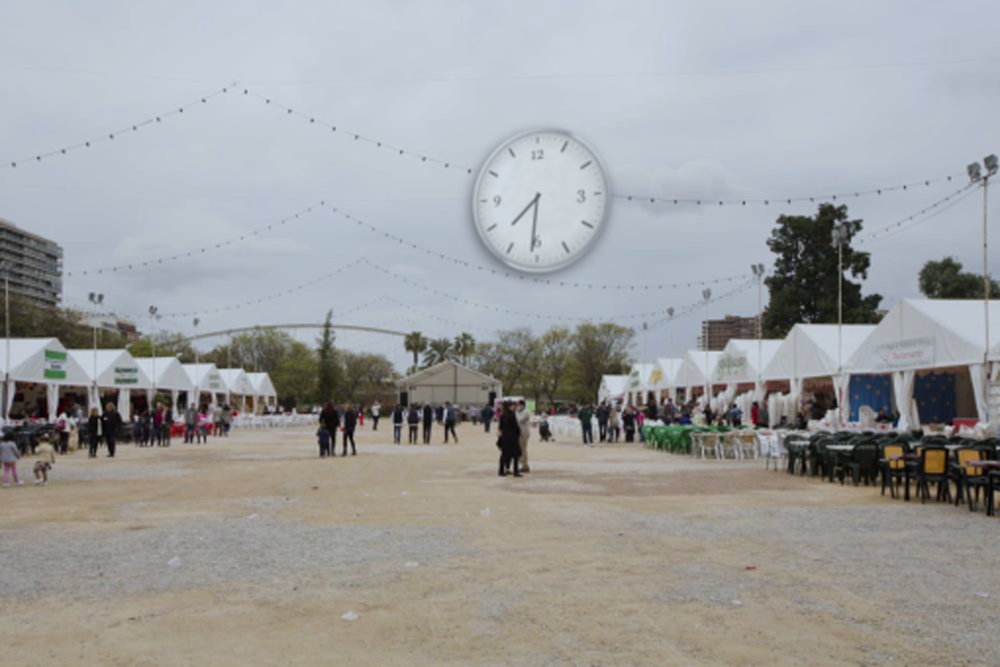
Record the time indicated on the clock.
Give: 7:31
